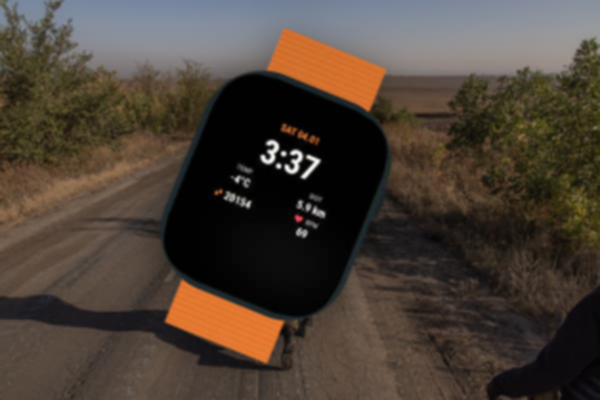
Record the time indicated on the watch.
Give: 3:37
